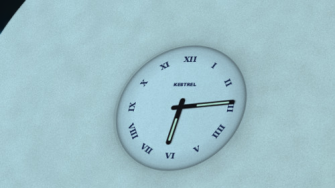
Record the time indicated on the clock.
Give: 6:14
